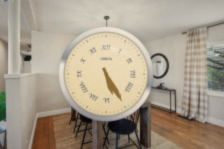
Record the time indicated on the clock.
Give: 5:25
